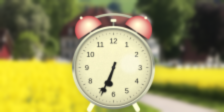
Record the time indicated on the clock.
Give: 6:34
